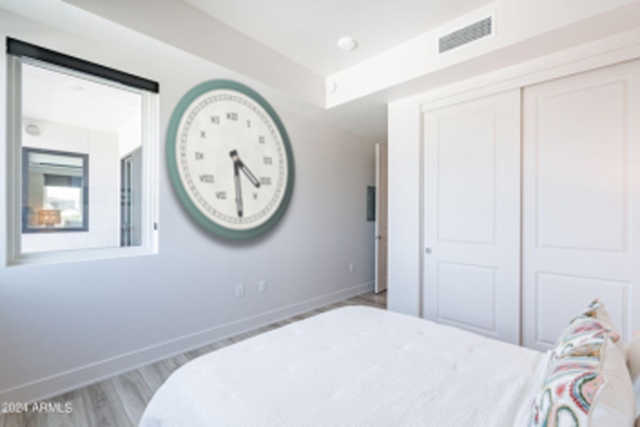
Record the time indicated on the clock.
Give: 4:30
